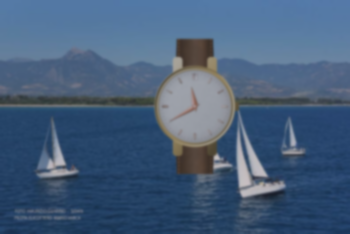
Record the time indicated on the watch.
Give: 11:40
